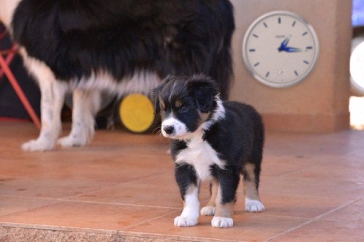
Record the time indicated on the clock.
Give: 1:16
